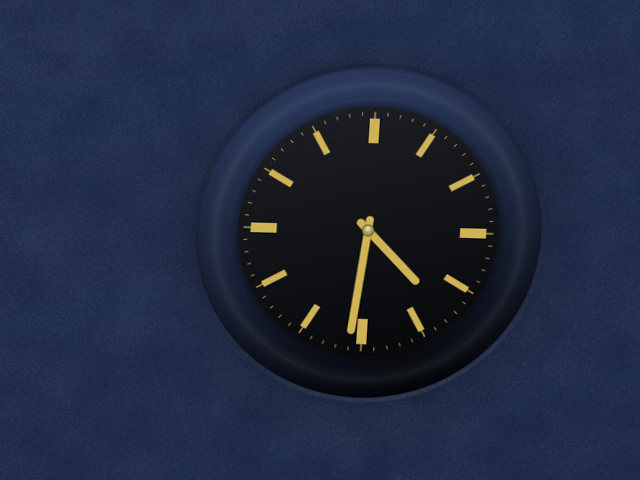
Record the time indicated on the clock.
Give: 4:31
